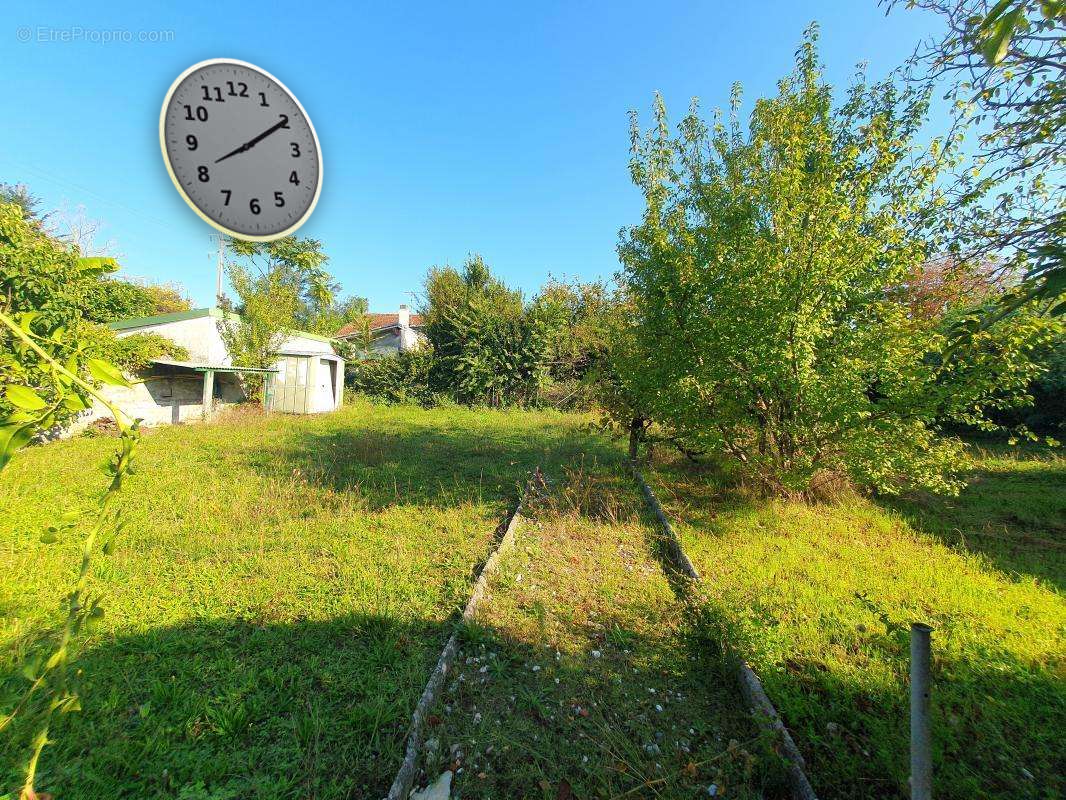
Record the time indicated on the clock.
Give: 8:10
